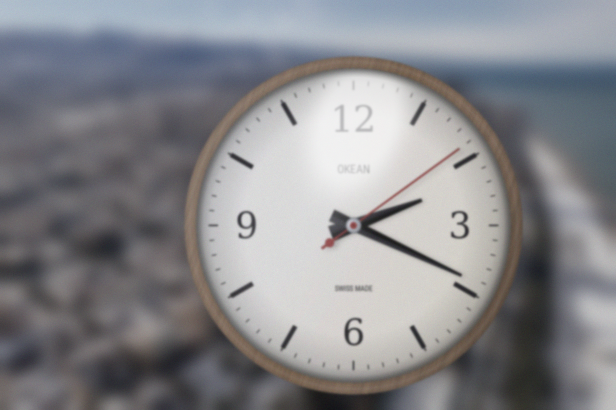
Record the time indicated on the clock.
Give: 2:19:09
